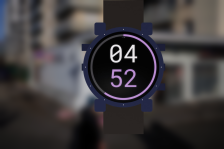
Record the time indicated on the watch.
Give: 4:52
